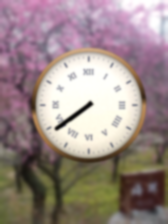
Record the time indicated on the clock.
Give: 7:39
